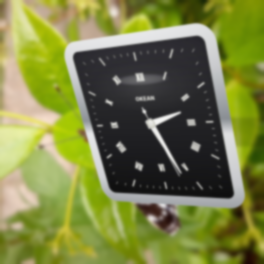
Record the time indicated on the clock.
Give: 2:26:27
